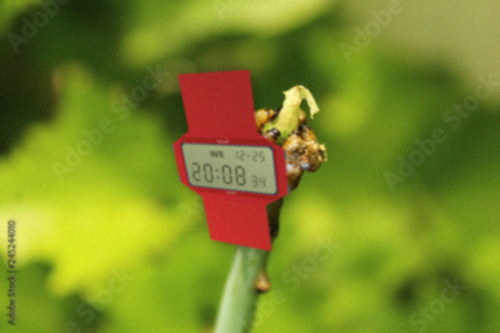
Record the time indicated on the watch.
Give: 20:08:34
